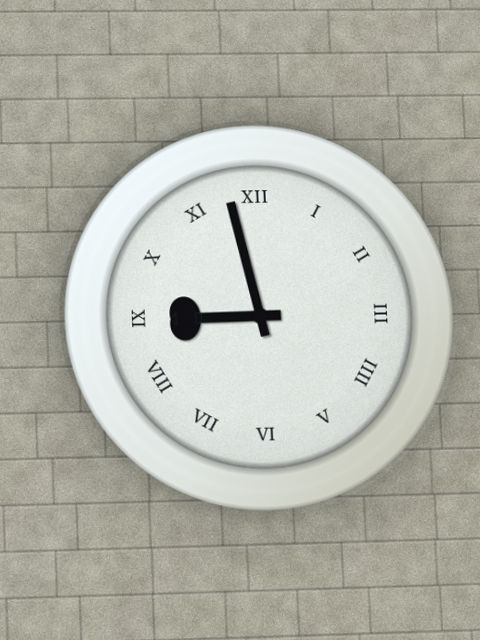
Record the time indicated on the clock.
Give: 8:58
